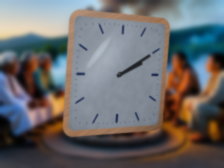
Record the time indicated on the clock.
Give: 2:10
